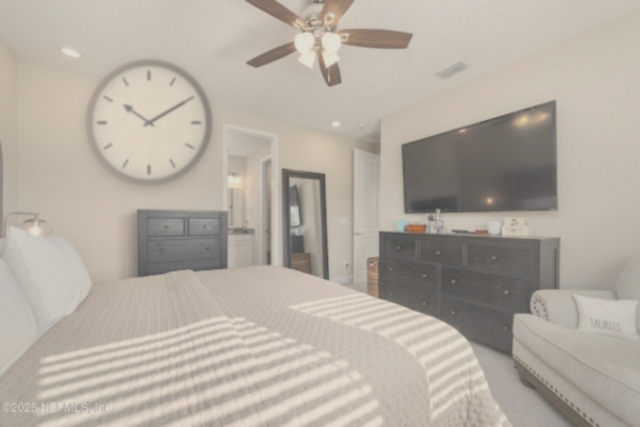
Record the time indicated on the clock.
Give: 10:10
